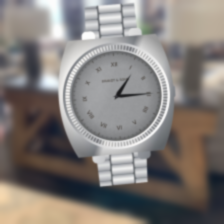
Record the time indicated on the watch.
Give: 1:15
